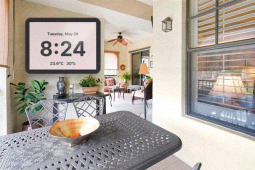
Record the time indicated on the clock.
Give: 8:24
